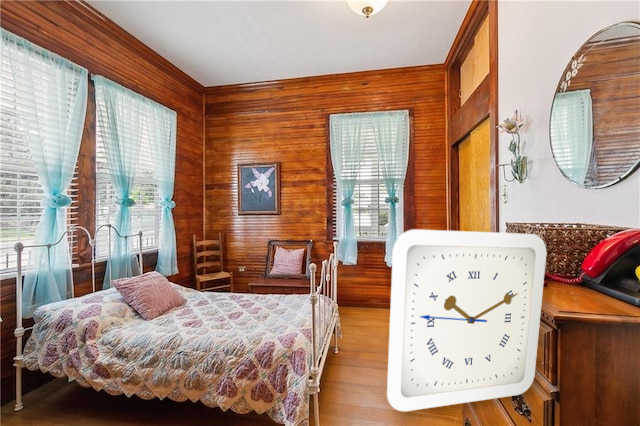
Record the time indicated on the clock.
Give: 10:10:46
